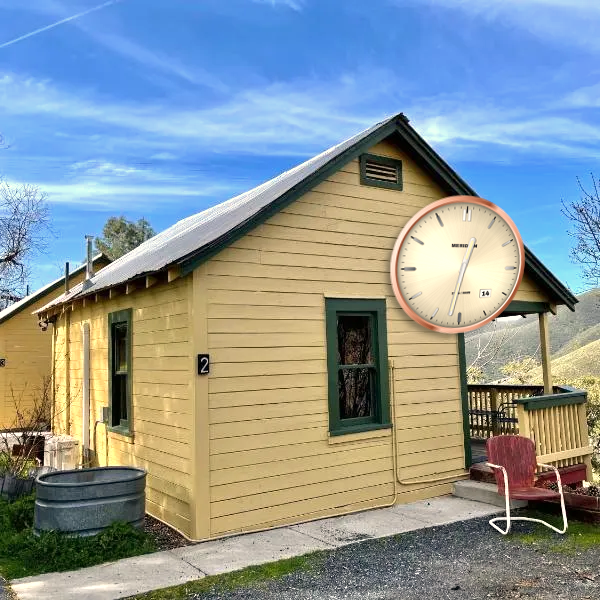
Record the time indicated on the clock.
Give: 12:32
